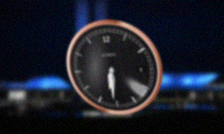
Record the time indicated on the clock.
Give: 6:31
